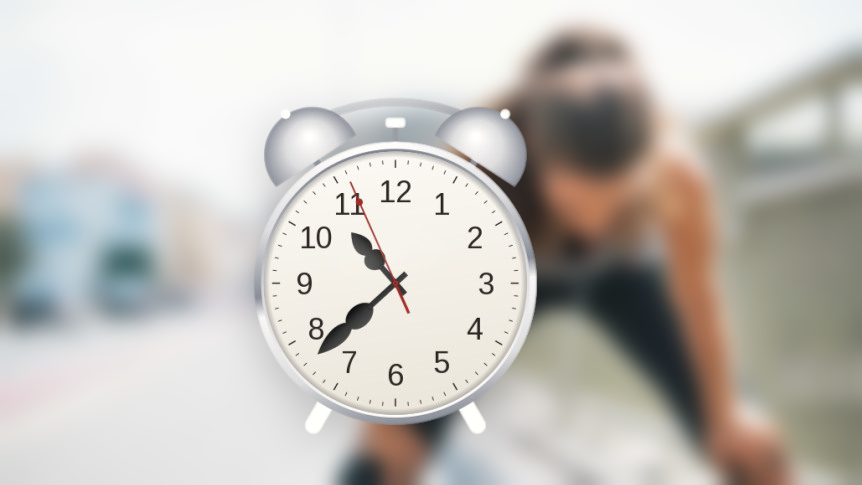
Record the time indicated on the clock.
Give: 10:37:56
